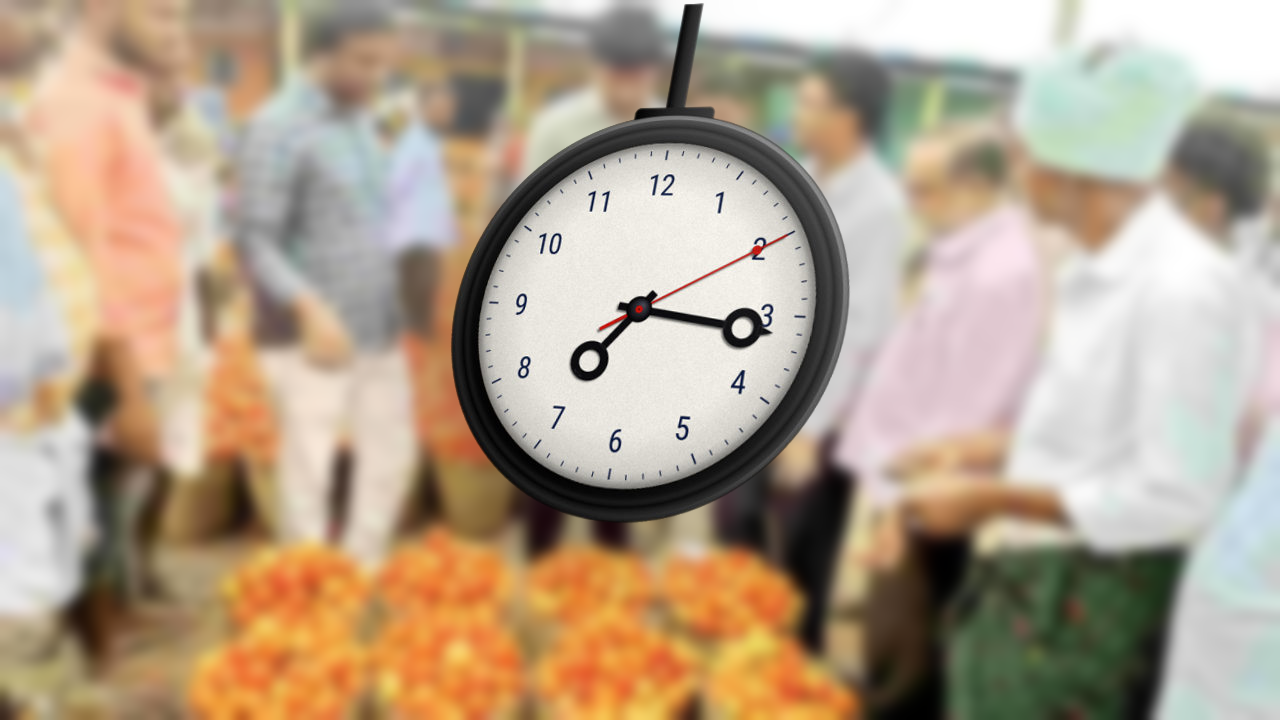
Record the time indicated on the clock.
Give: 7:16:10
